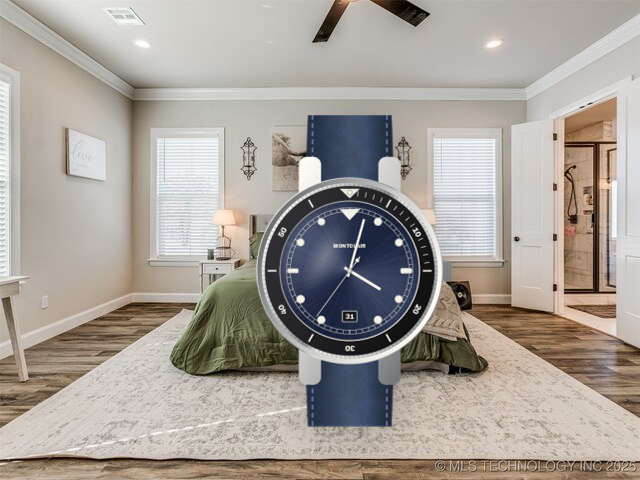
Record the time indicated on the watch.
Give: 4:02:36
